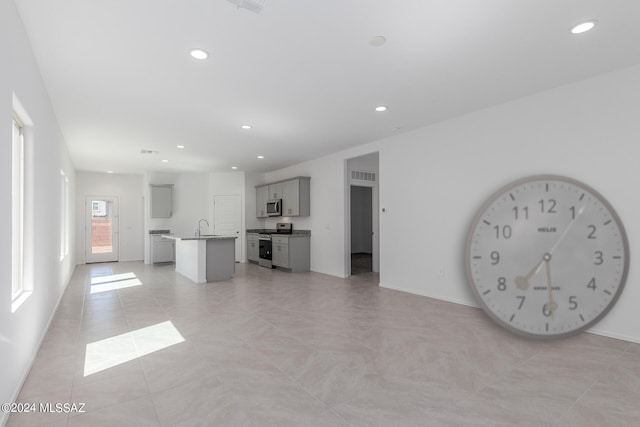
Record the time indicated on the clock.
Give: 7:29:06
